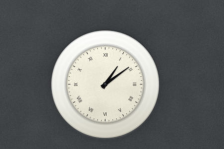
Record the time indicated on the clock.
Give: 1:09
